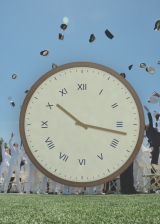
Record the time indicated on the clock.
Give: 10:17
